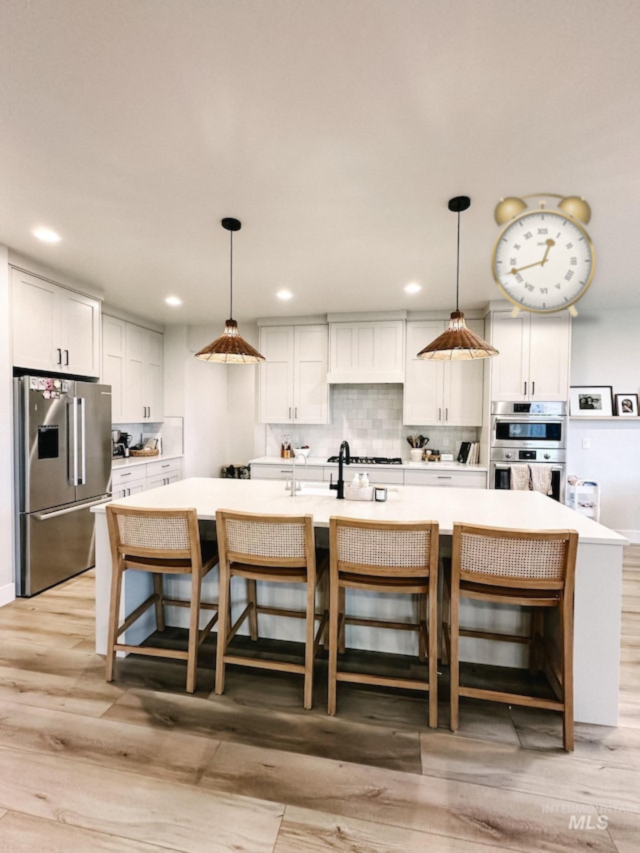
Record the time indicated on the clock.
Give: 12:42
